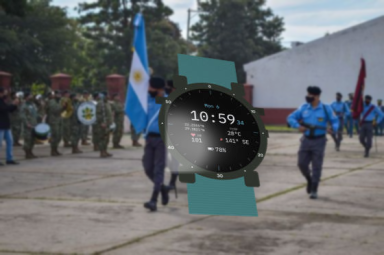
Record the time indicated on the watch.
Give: 10:59
